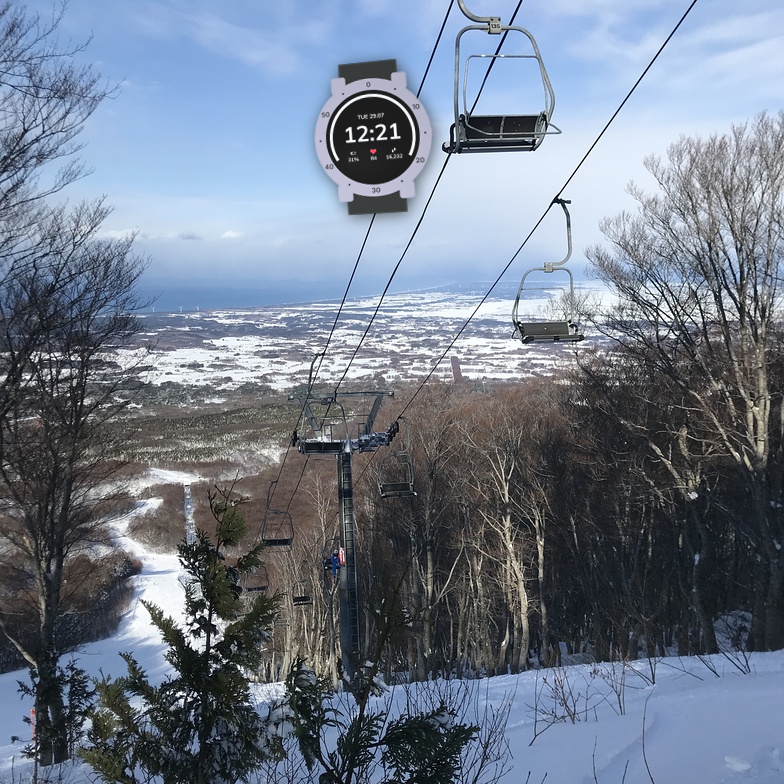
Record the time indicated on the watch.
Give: 12:21
